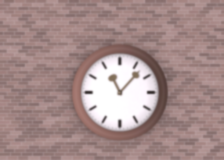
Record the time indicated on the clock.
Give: 11:07
